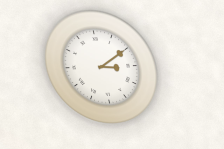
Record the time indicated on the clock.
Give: 3:10
